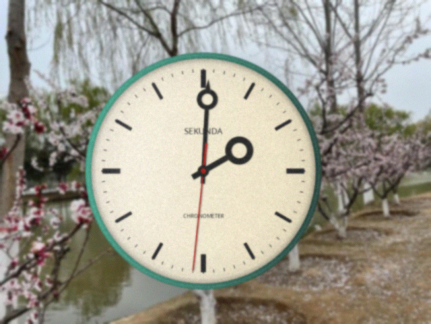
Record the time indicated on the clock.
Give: 2:00:31
